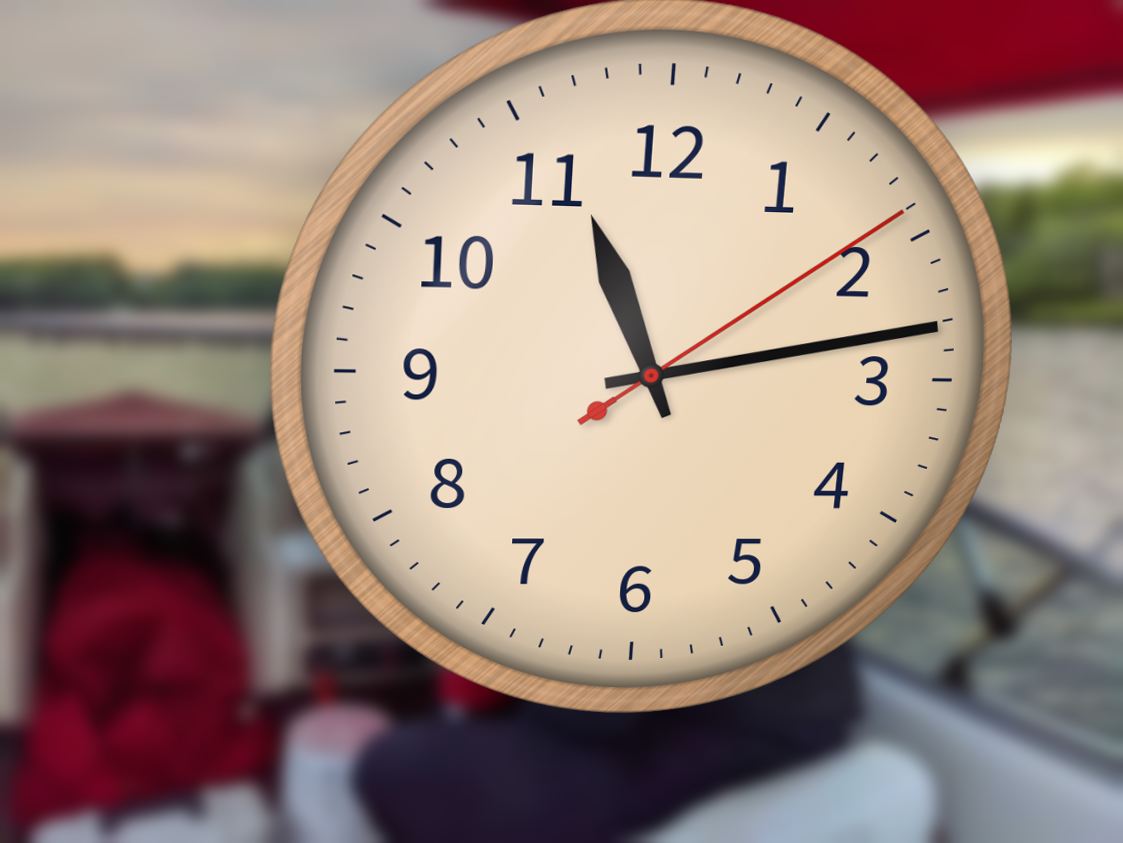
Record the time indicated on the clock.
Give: 11:13:09
